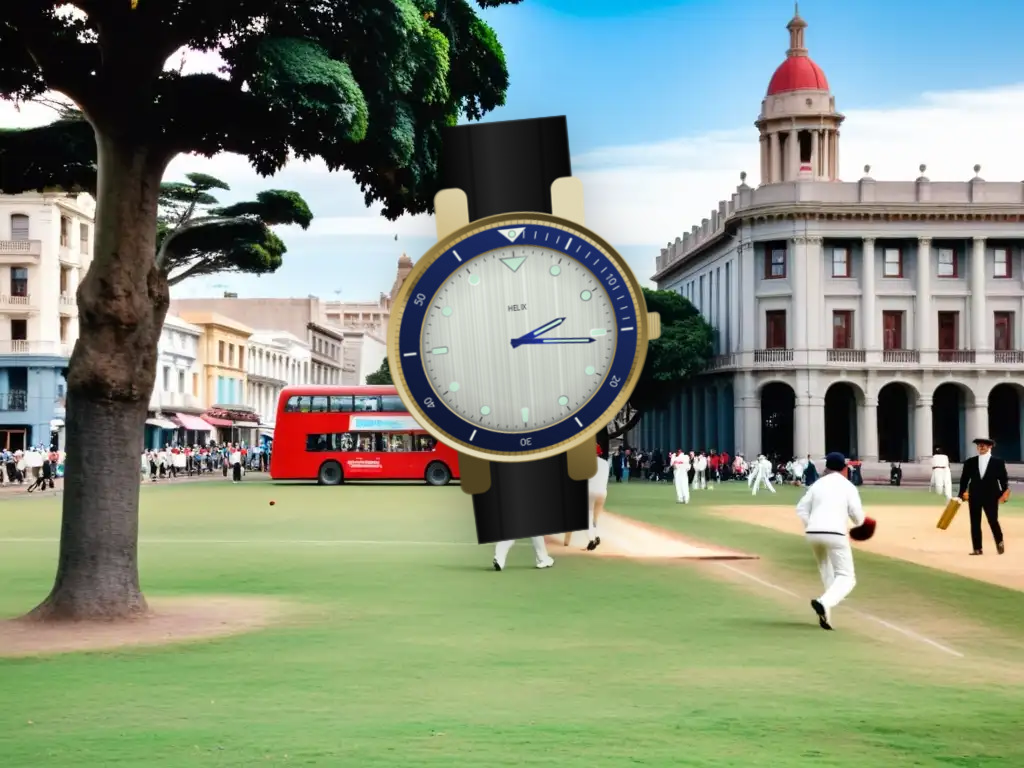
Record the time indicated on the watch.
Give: 2:16
